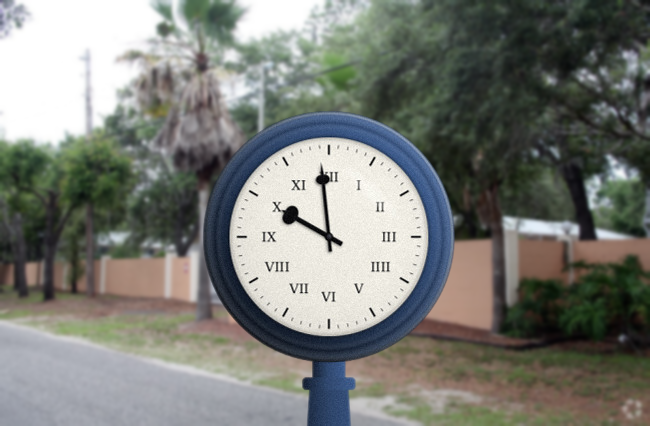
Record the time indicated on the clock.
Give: 9:59
